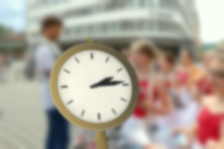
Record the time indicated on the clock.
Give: 2:14
